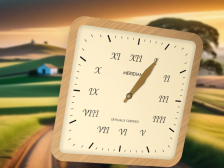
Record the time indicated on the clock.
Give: 1:05
